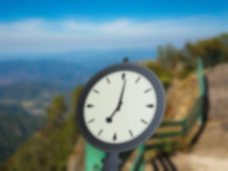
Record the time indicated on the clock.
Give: 7:01
